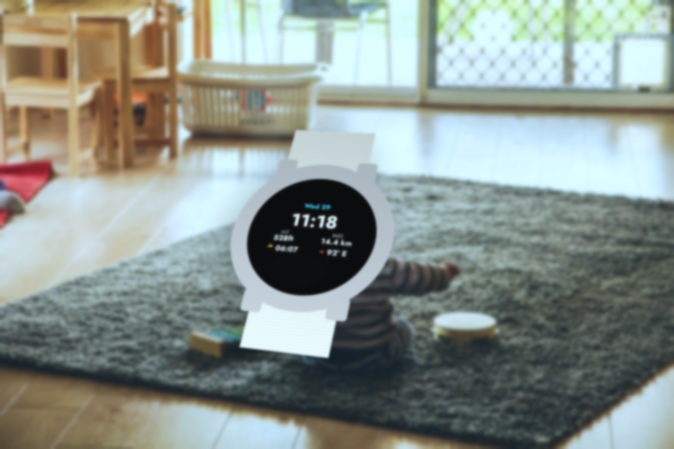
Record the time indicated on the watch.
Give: 11:18
